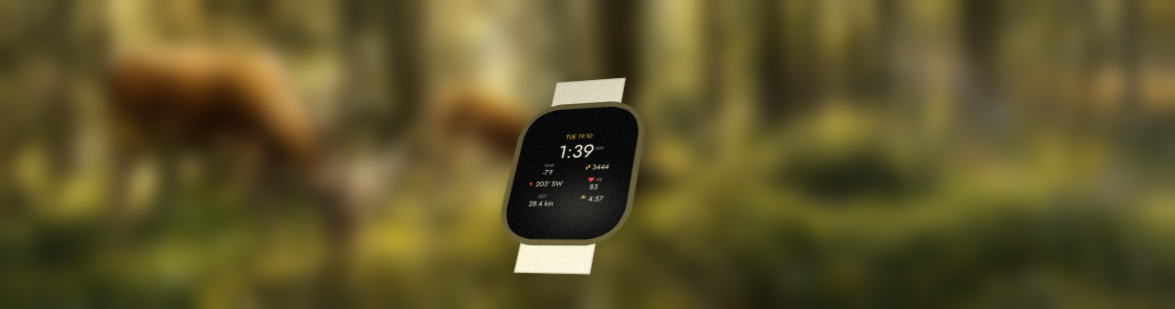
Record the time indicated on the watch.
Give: 1:39
